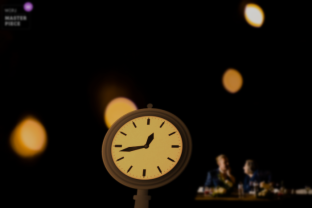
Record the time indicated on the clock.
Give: 12:43
